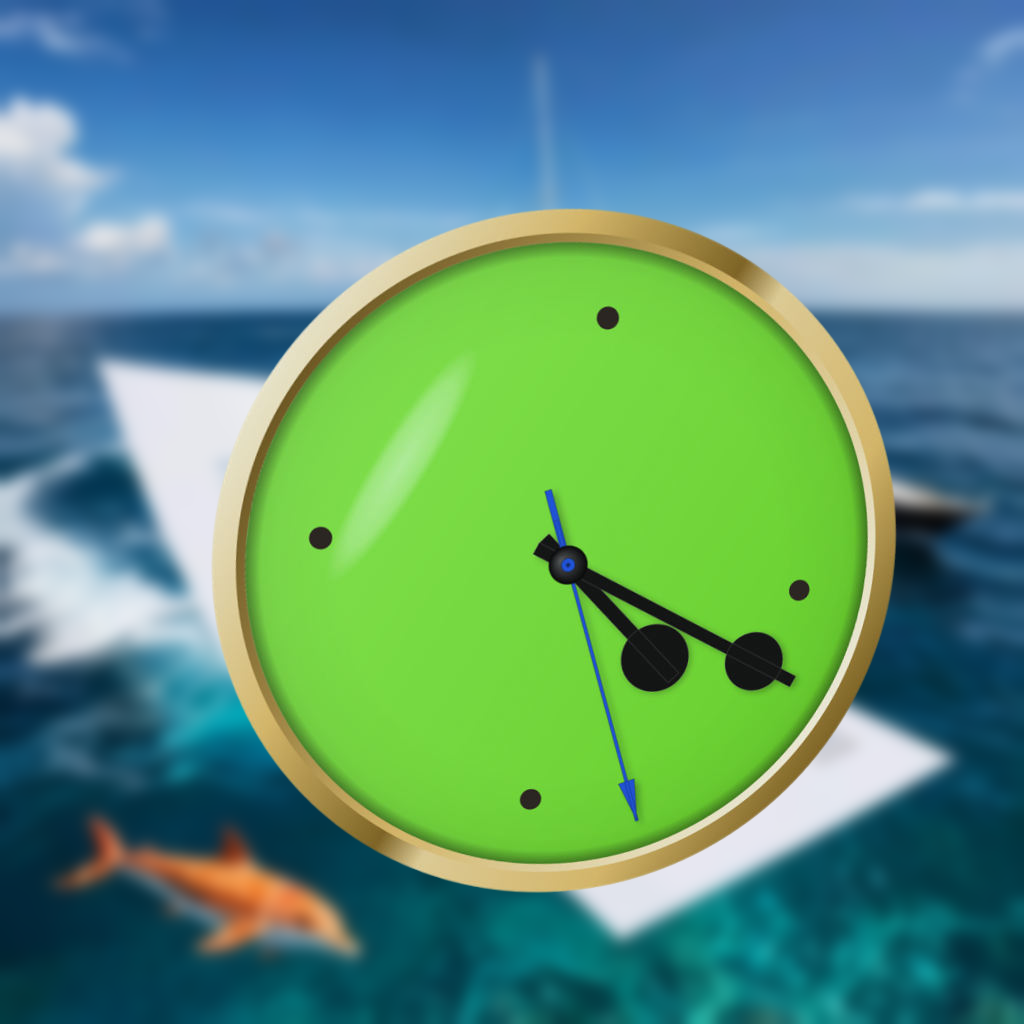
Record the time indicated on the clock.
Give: 4:18:26
